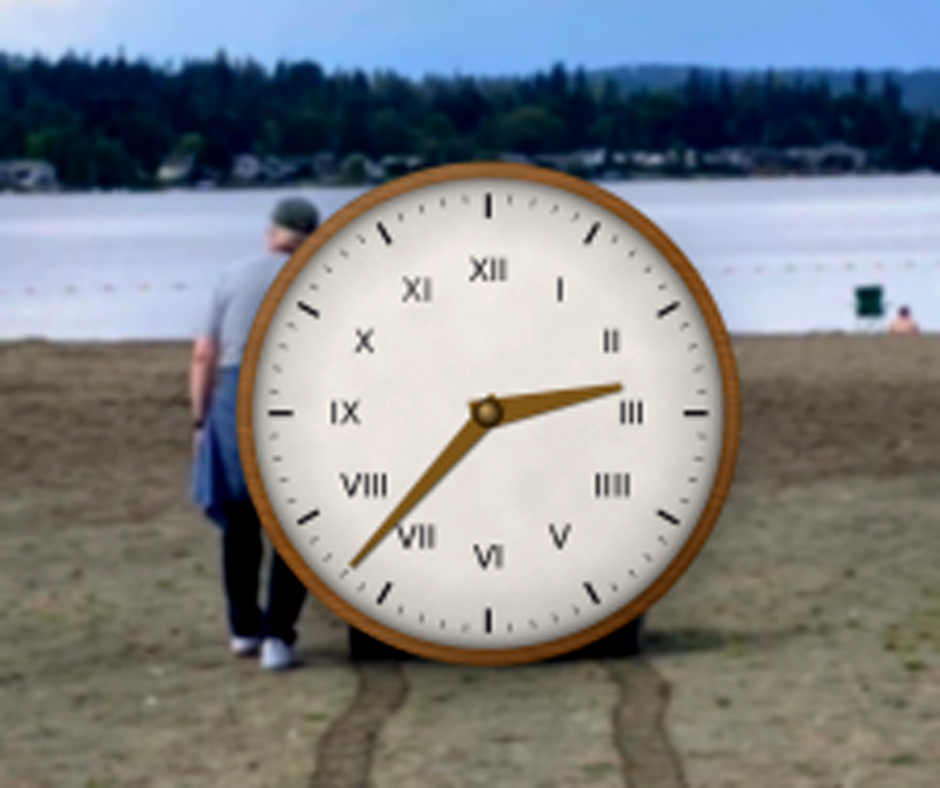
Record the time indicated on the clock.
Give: 2:37
